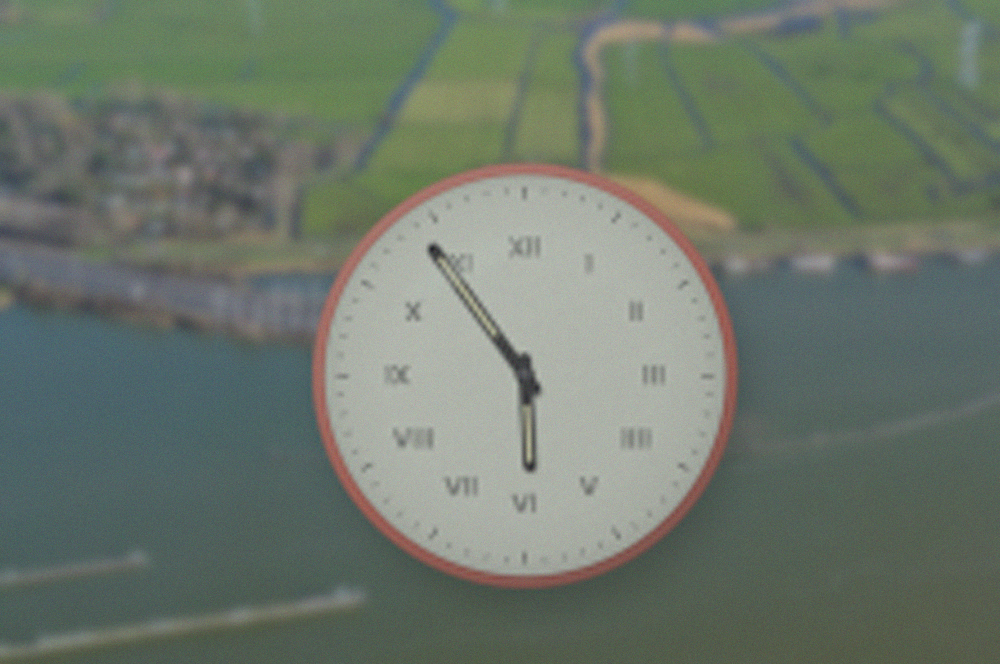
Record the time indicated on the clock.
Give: 5:54
